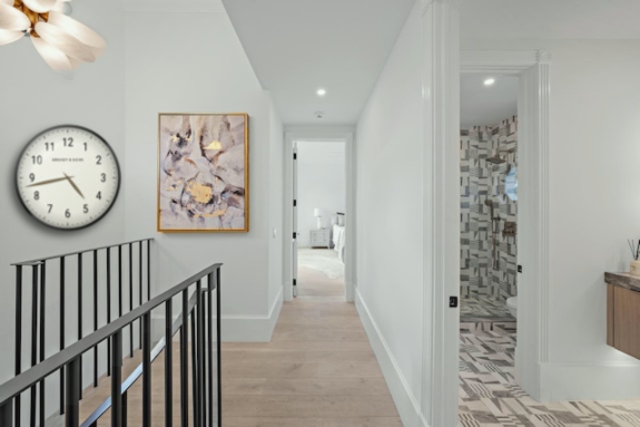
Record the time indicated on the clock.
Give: 4:43
